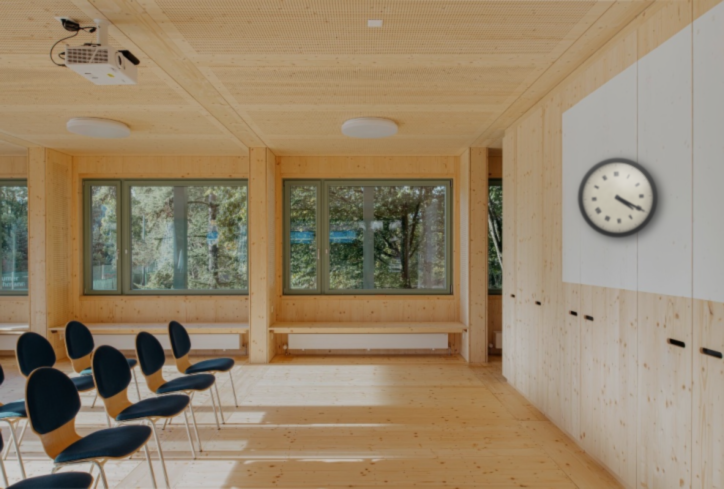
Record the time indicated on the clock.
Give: 4:20
